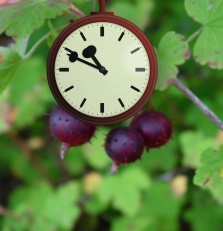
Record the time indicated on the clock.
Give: 10:49
